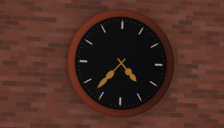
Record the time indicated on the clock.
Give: 4:37
